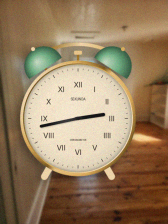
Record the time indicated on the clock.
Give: 2:43
